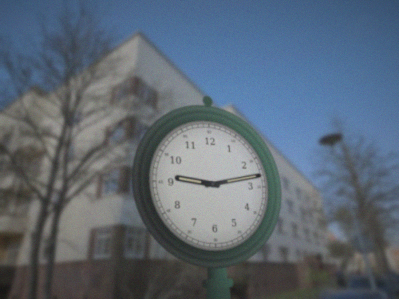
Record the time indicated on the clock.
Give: 9:13
